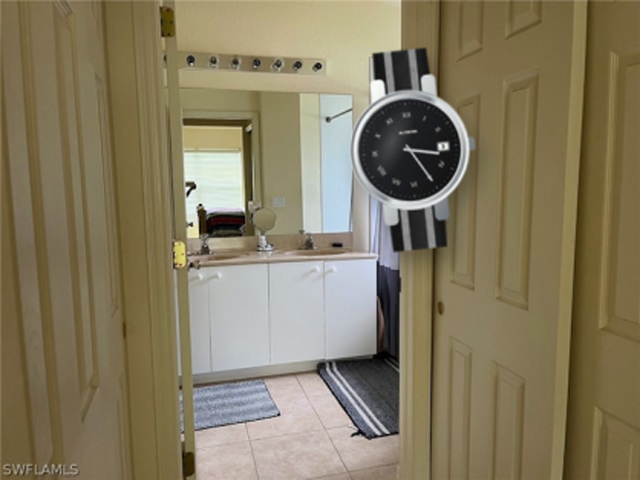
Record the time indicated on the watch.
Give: 3:25
